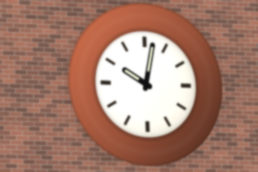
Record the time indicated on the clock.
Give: 10:02
